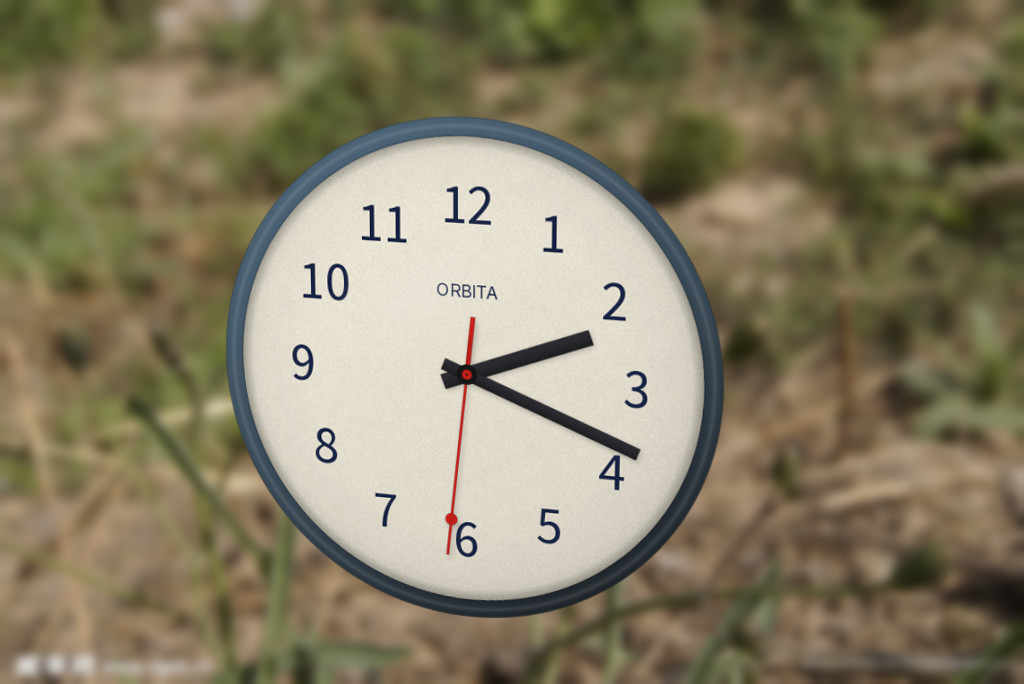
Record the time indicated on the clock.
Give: 2:18:31
